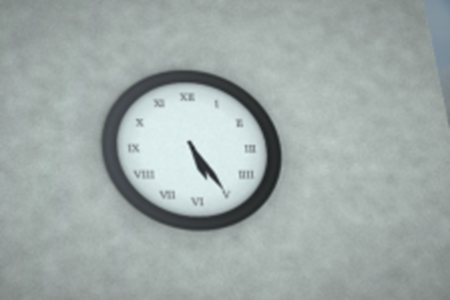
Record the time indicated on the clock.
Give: 5:25
